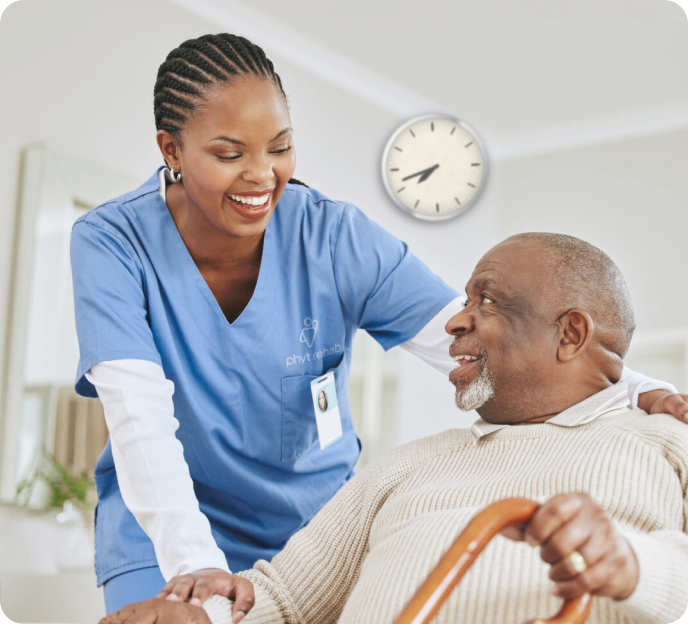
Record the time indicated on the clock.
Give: 7:42
